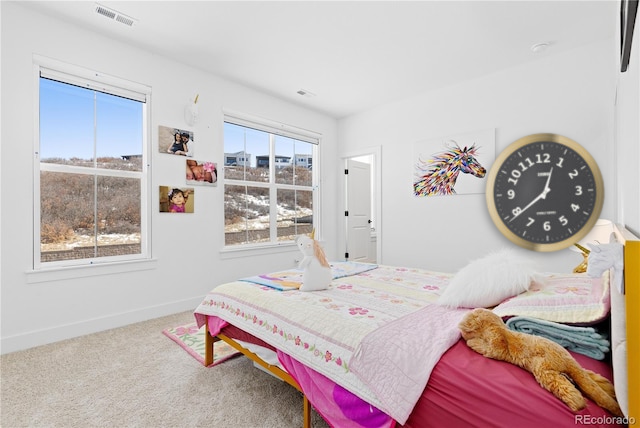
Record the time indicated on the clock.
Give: 12:39
